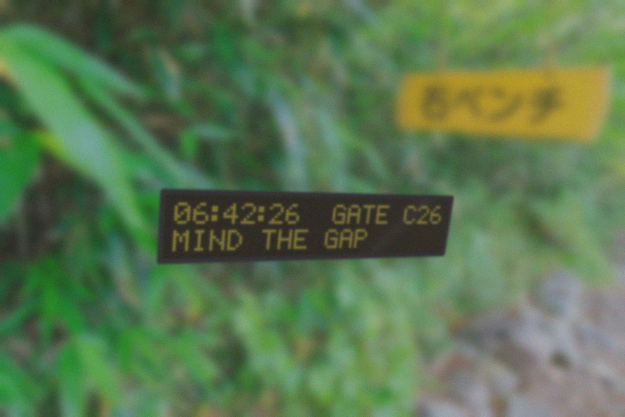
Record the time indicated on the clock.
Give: 6:42:26
